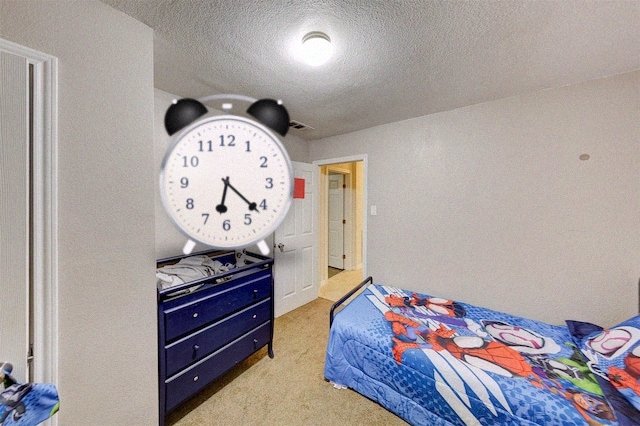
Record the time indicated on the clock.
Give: 6:22
